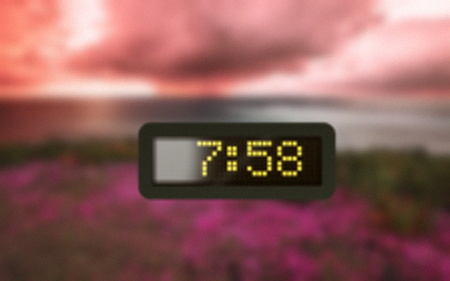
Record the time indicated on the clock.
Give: 7:58
